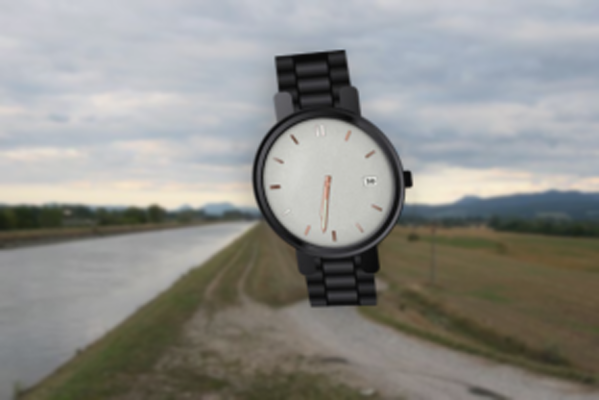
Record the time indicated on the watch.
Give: 6:32
